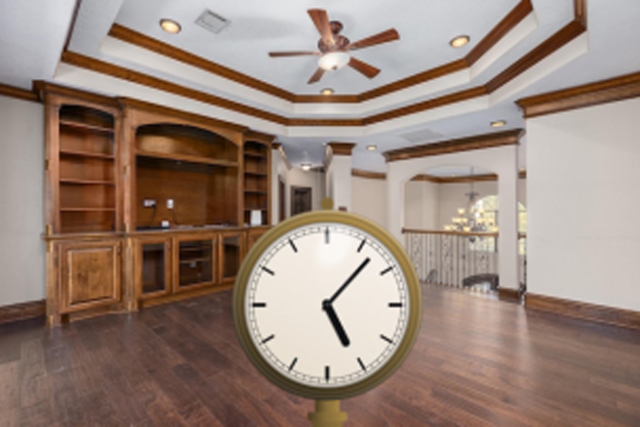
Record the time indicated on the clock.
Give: 5:07
